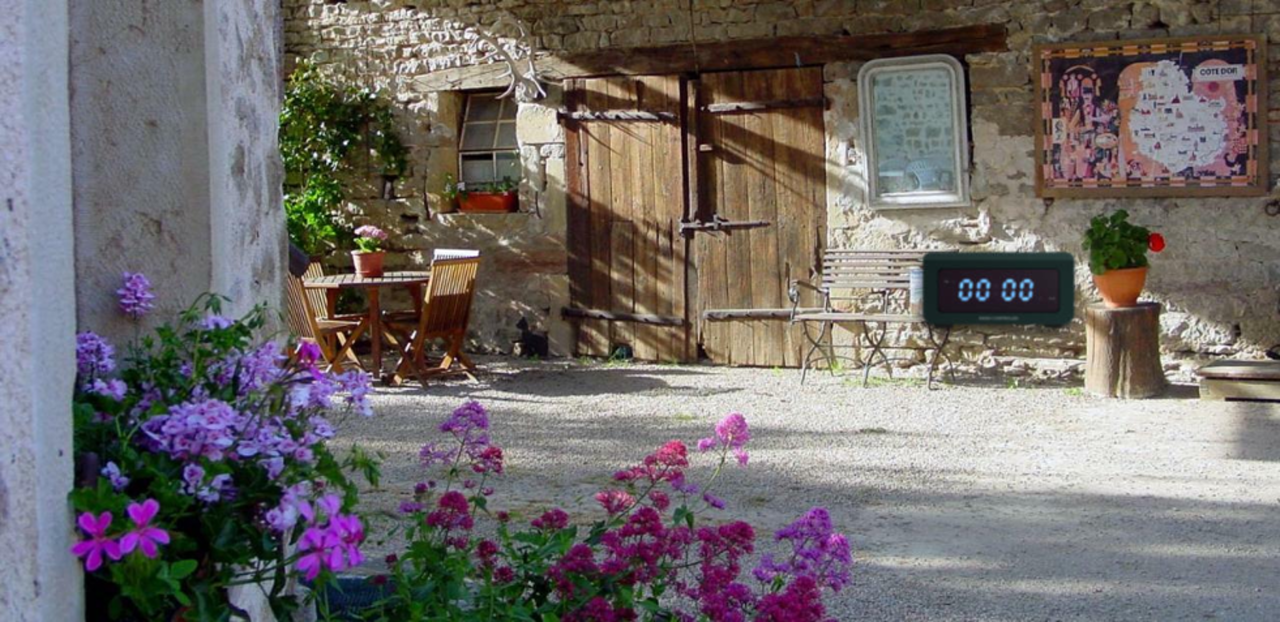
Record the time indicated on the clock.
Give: 0:00
